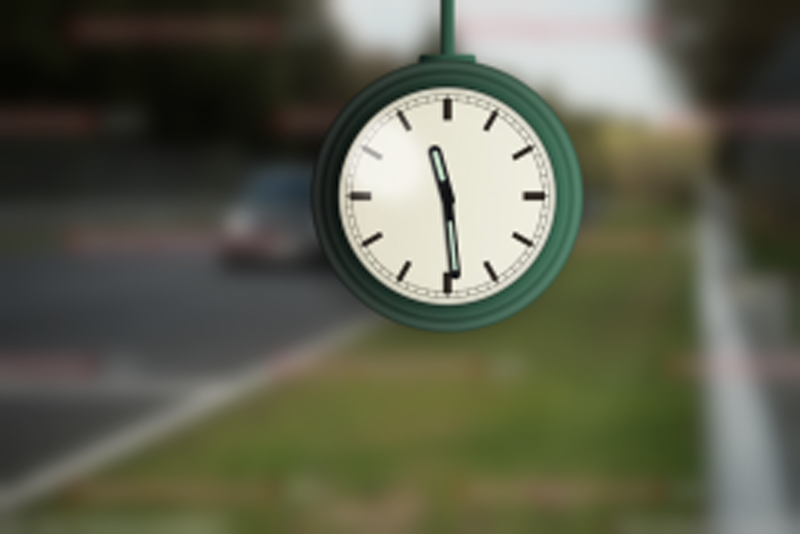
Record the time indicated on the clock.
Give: 11:29
